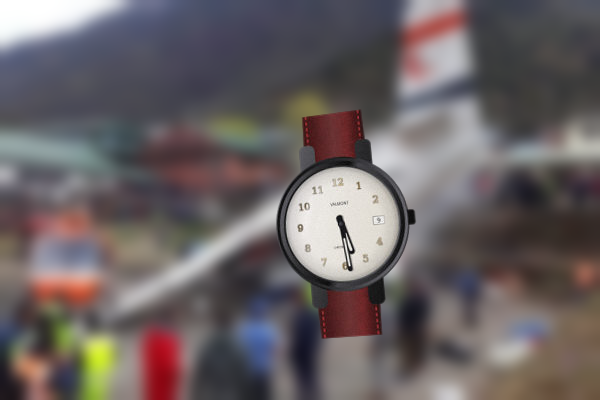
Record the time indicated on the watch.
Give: 5:29
